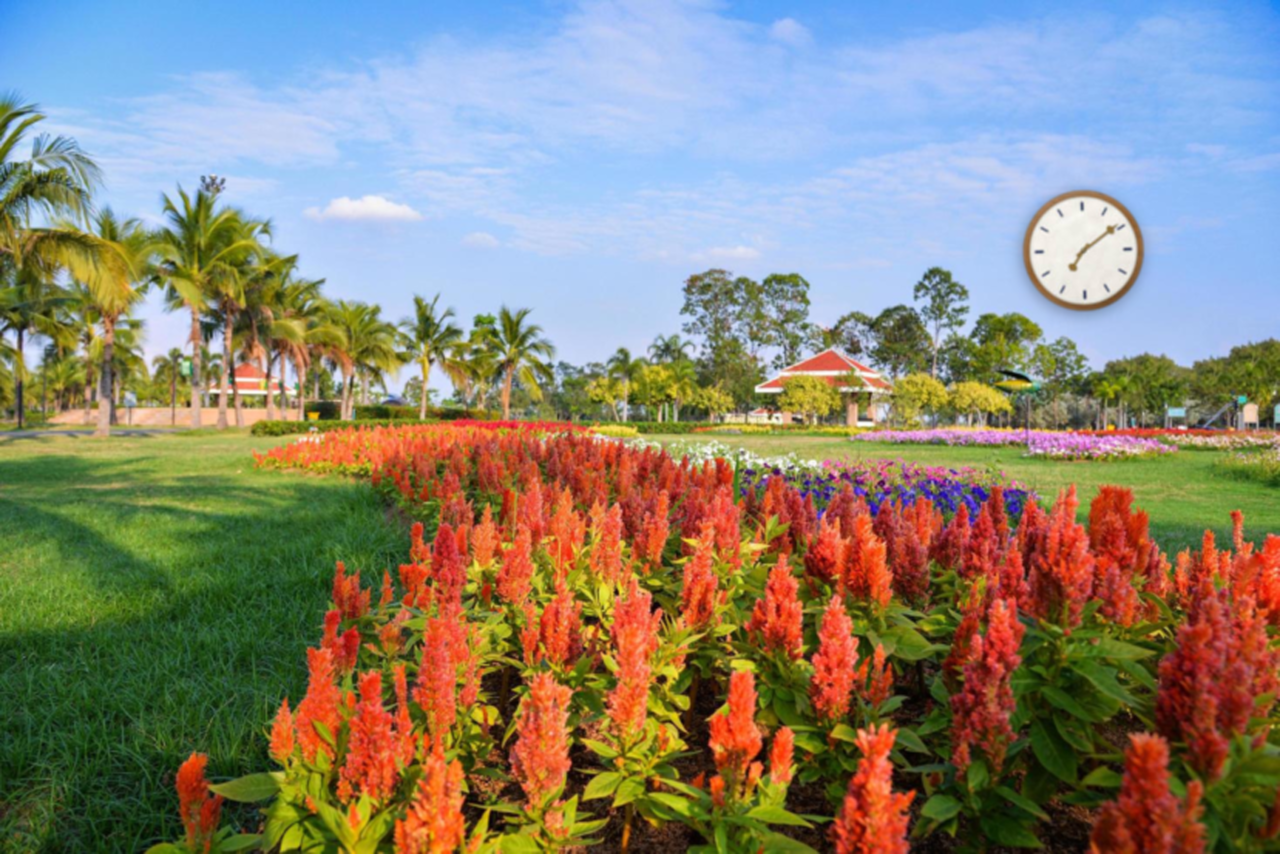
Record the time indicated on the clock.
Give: 7:09
